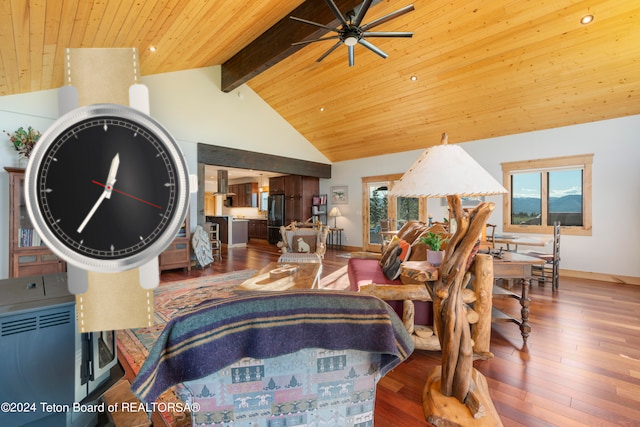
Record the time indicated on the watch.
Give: 12:36:19
